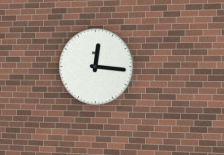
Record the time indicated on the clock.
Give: 12:16
